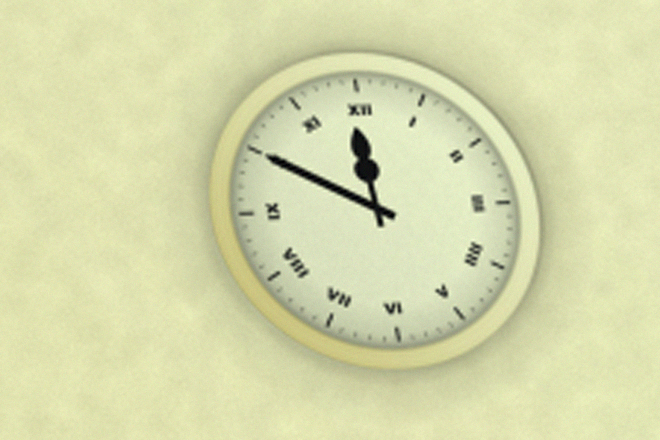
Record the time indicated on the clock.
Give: 11:50
